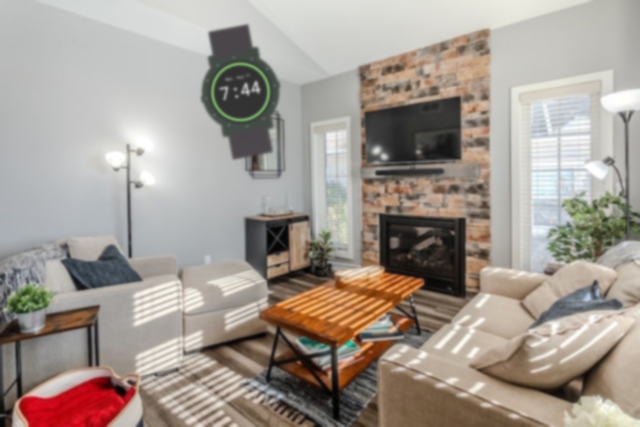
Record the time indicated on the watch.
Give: 7:44
